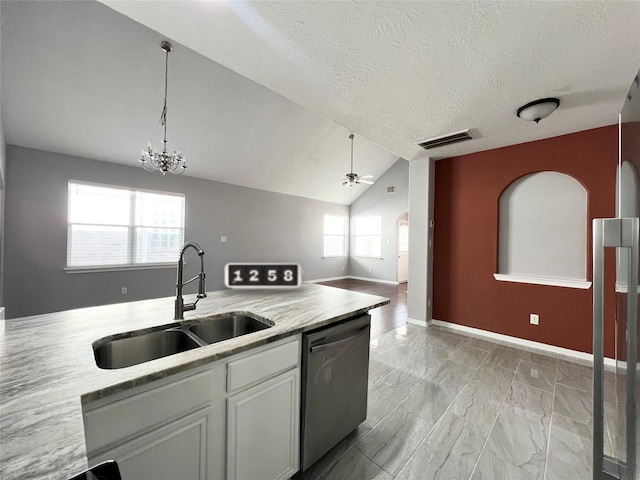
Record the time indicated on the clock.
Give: 12:58
